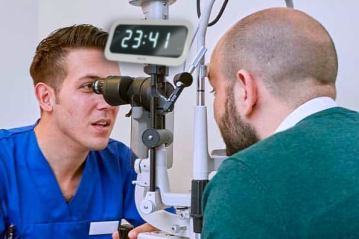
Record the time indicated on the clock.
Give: 23:41
